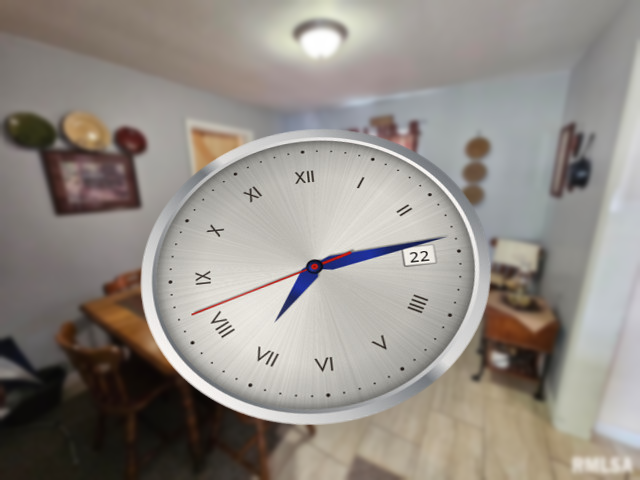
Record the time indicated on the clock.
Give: 7:13:42
